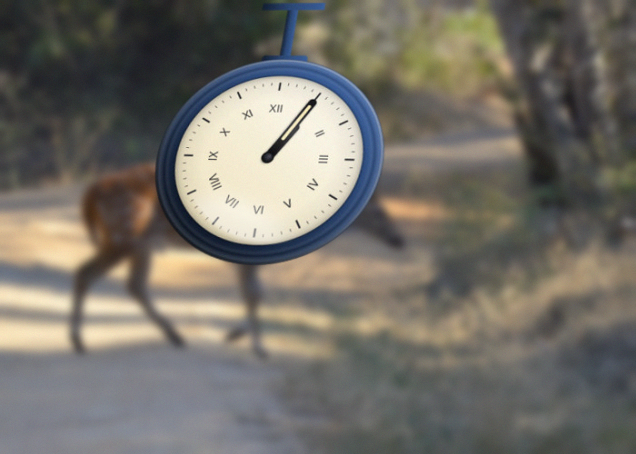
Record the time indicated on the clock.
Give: 1:05
